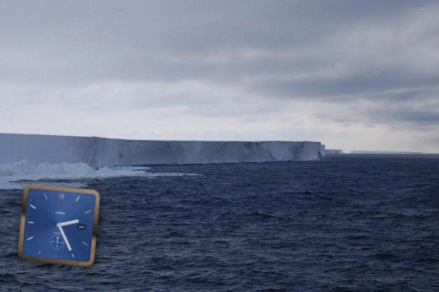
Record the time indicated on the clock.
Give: 2:25
